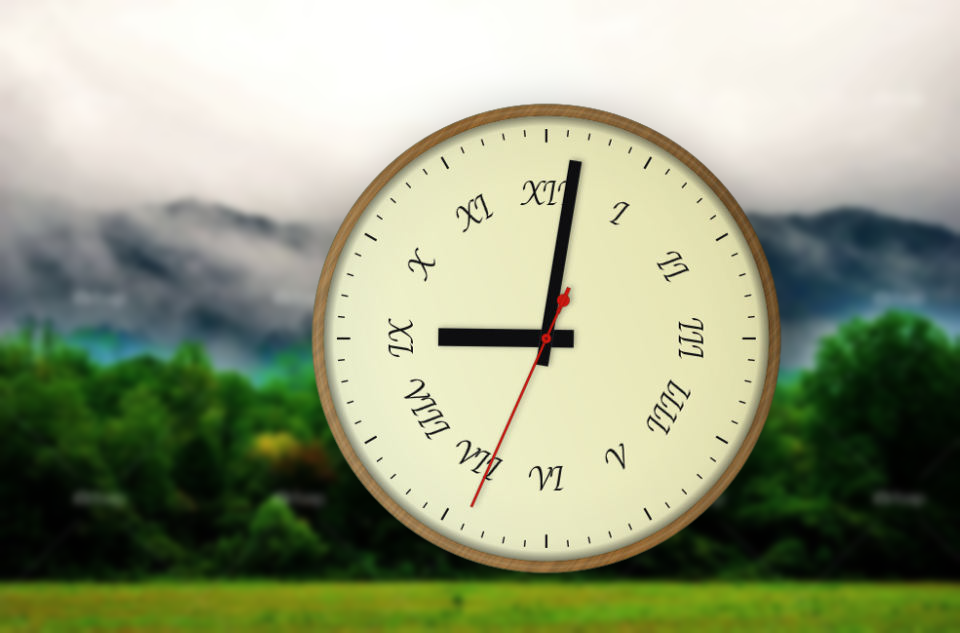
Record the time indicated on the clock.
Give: 9:01:34
